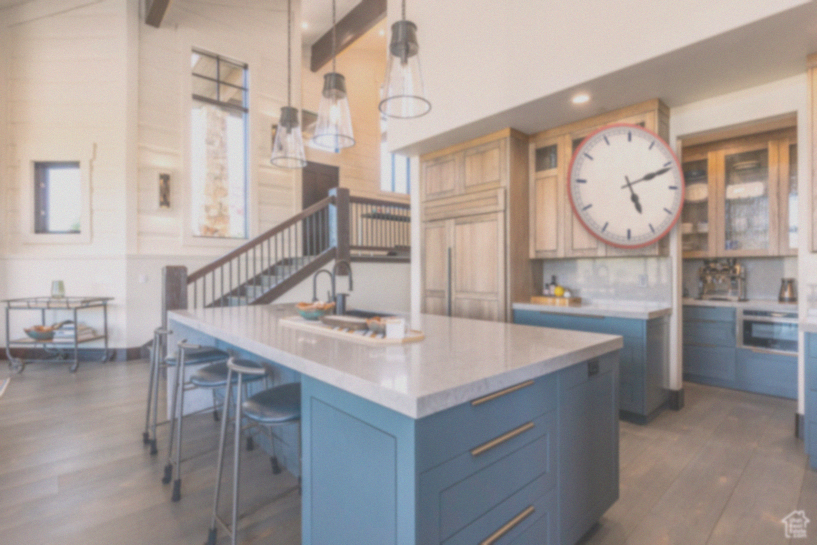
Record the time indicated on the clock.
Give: 5:11
